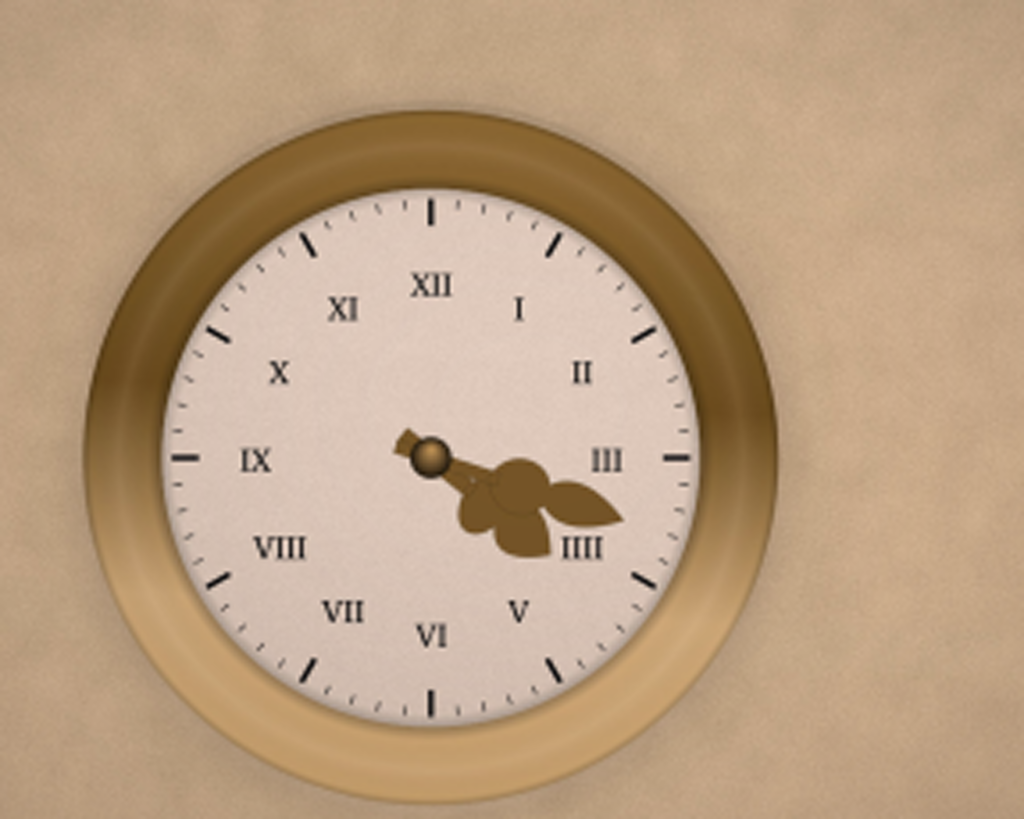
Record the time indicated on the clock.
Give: 4:18
